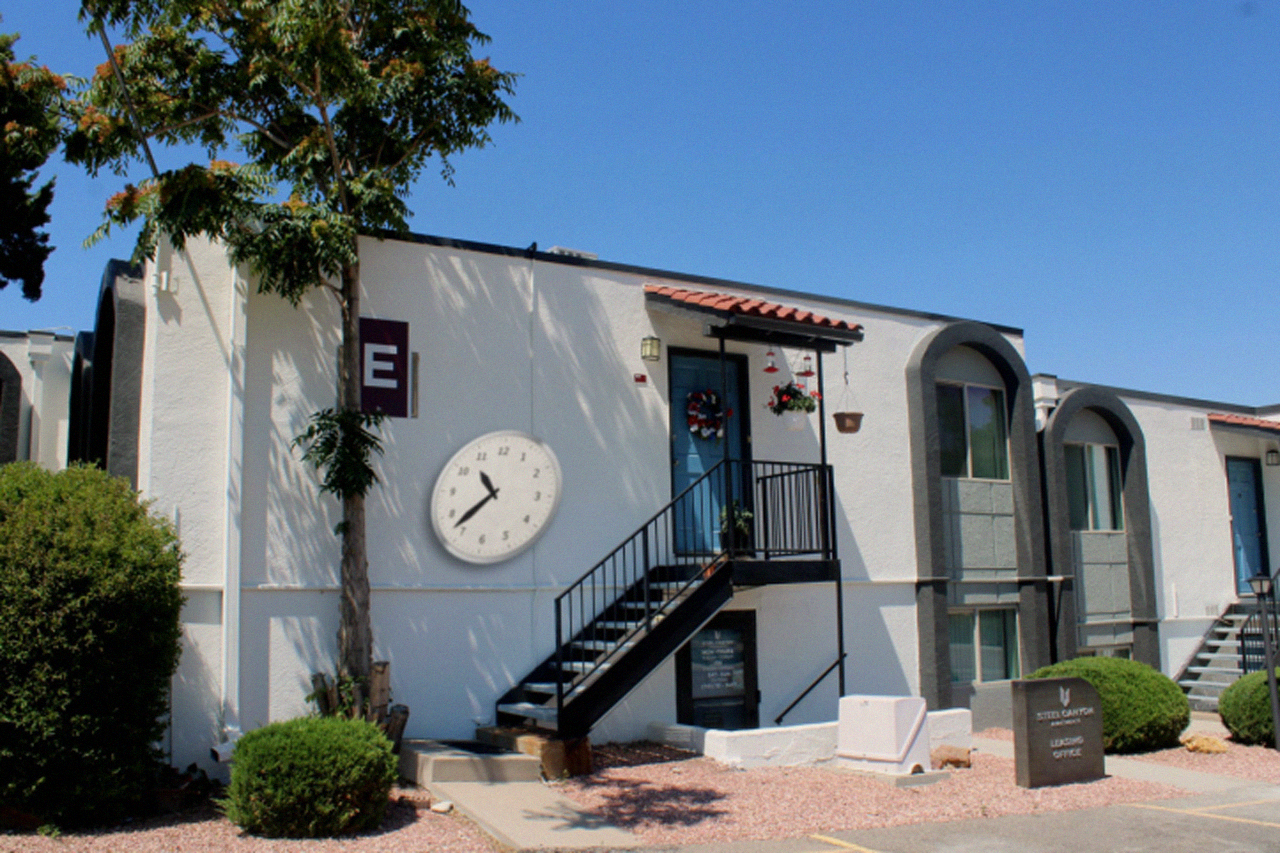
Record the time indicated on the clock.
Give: 10:37
